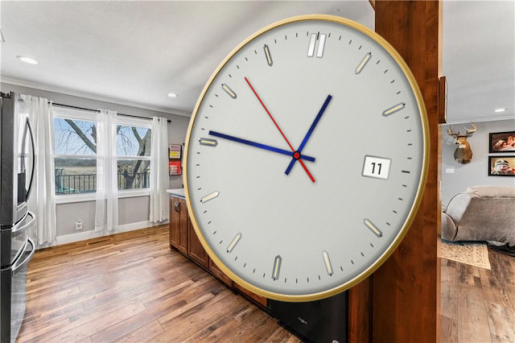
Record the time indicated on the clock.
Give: 12:45:52
